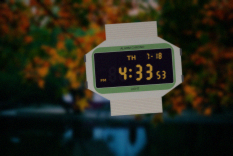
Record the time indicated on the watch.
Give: 4:33
